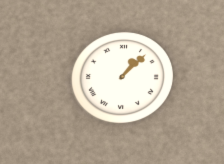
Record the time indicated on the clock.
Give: 1:07
